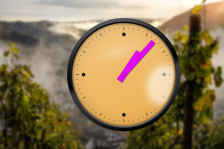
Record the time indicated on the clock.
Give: 1:07
